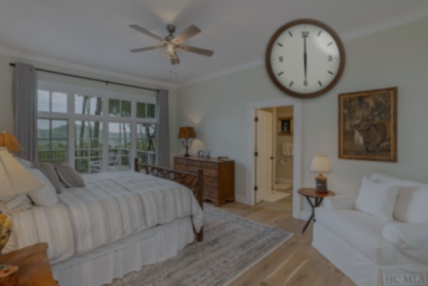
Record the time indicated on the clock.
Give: 6:00
